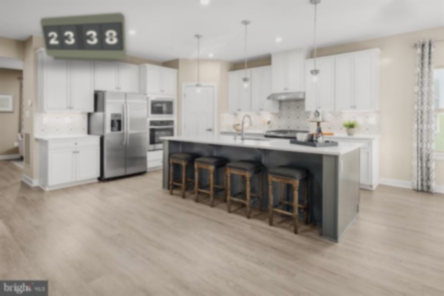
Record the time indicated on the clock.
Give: 23:38
